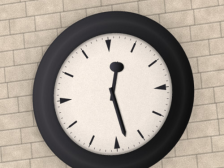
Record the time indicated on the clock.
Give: 12:28
